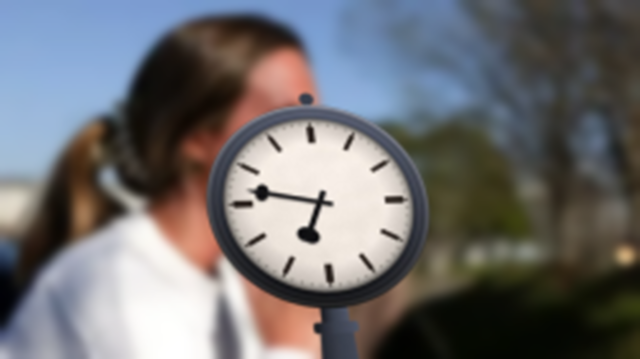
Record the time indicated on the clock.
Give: 6:47
